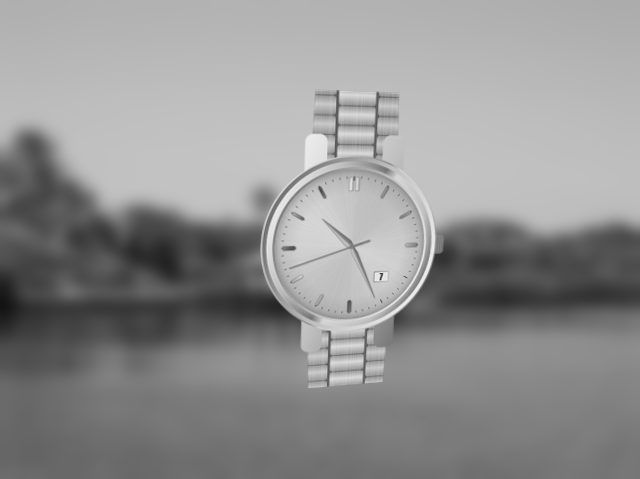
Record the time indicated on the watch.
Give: 10:25:42
